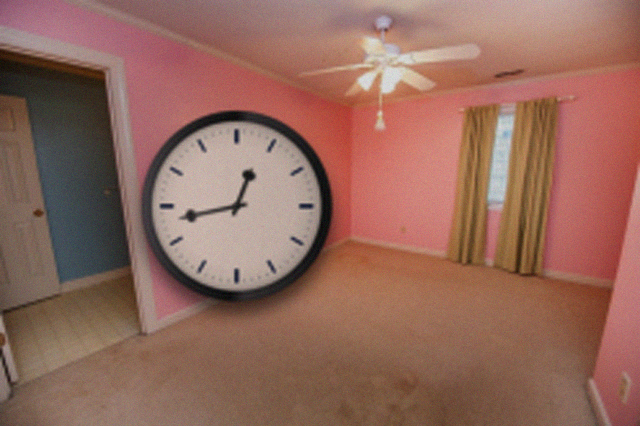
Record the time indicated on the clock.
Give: 12:43
